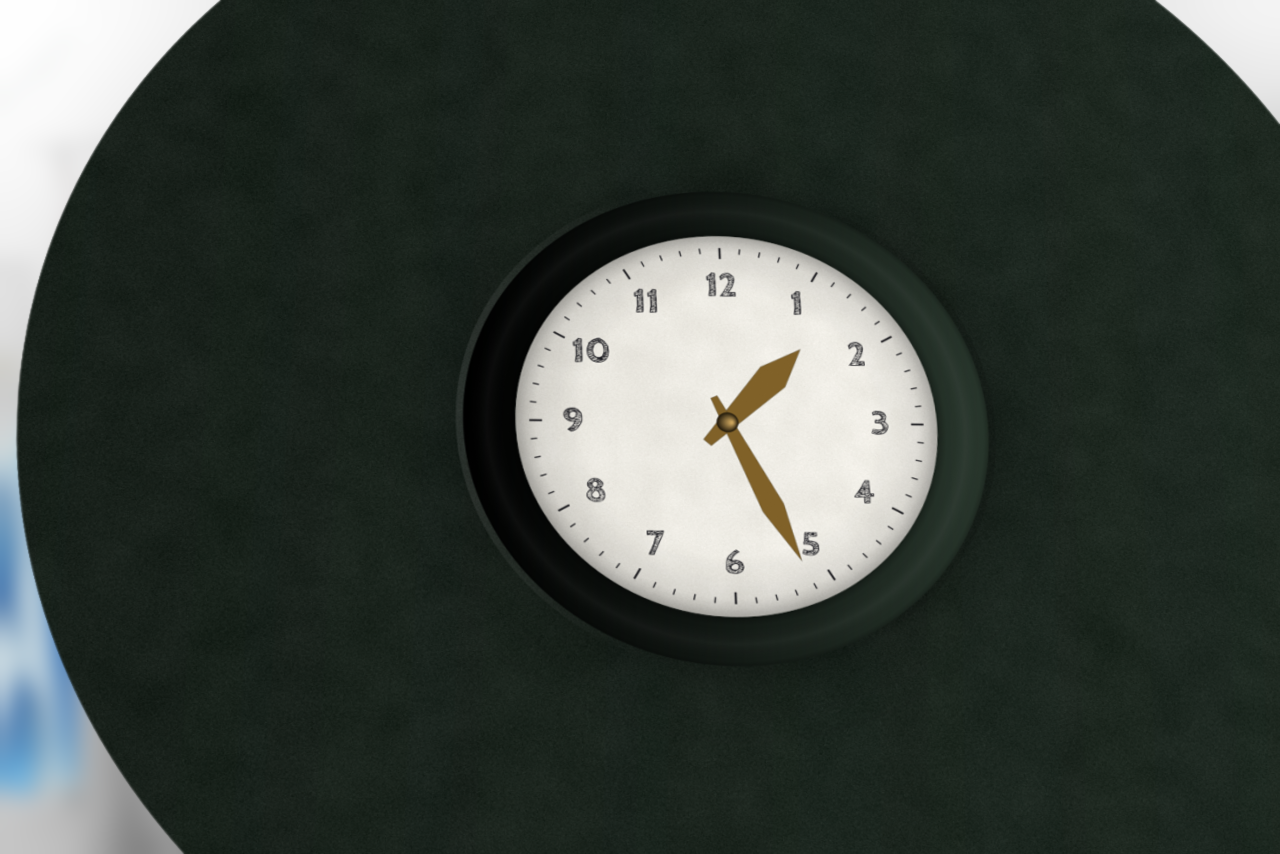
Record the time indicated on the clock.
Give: 1:26
